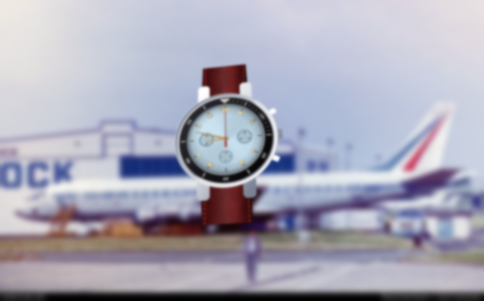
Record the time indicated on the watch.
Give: 8:48
